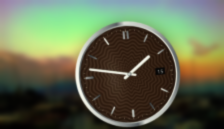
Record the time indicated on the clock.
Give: 1:47
